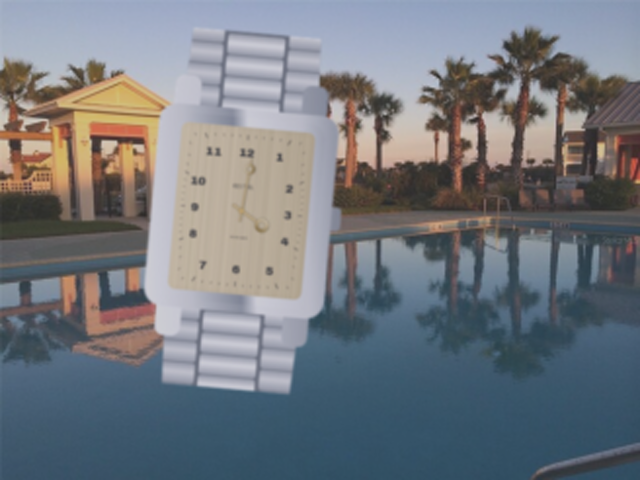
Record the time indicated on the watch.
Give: 4:01
